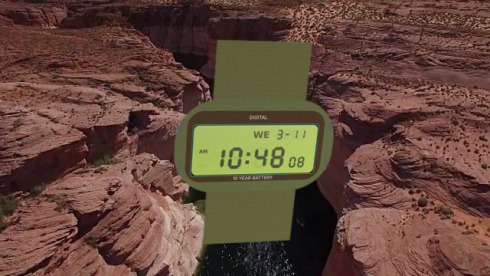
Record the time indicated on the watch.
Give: 10:48:08
